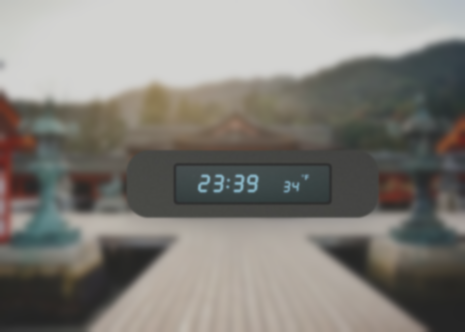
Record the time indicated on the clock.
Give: 23:39
